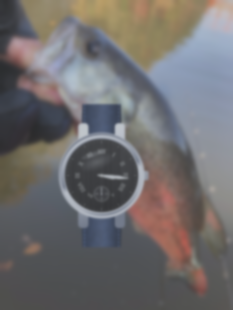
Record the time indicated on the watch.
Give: 3:16
